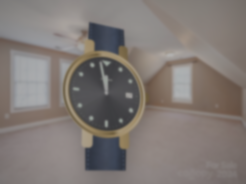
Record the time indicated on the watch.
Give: 11:58
